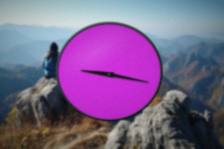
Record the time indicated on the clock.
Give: 9:17
